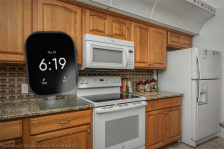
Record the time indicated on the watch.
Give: 6:19
